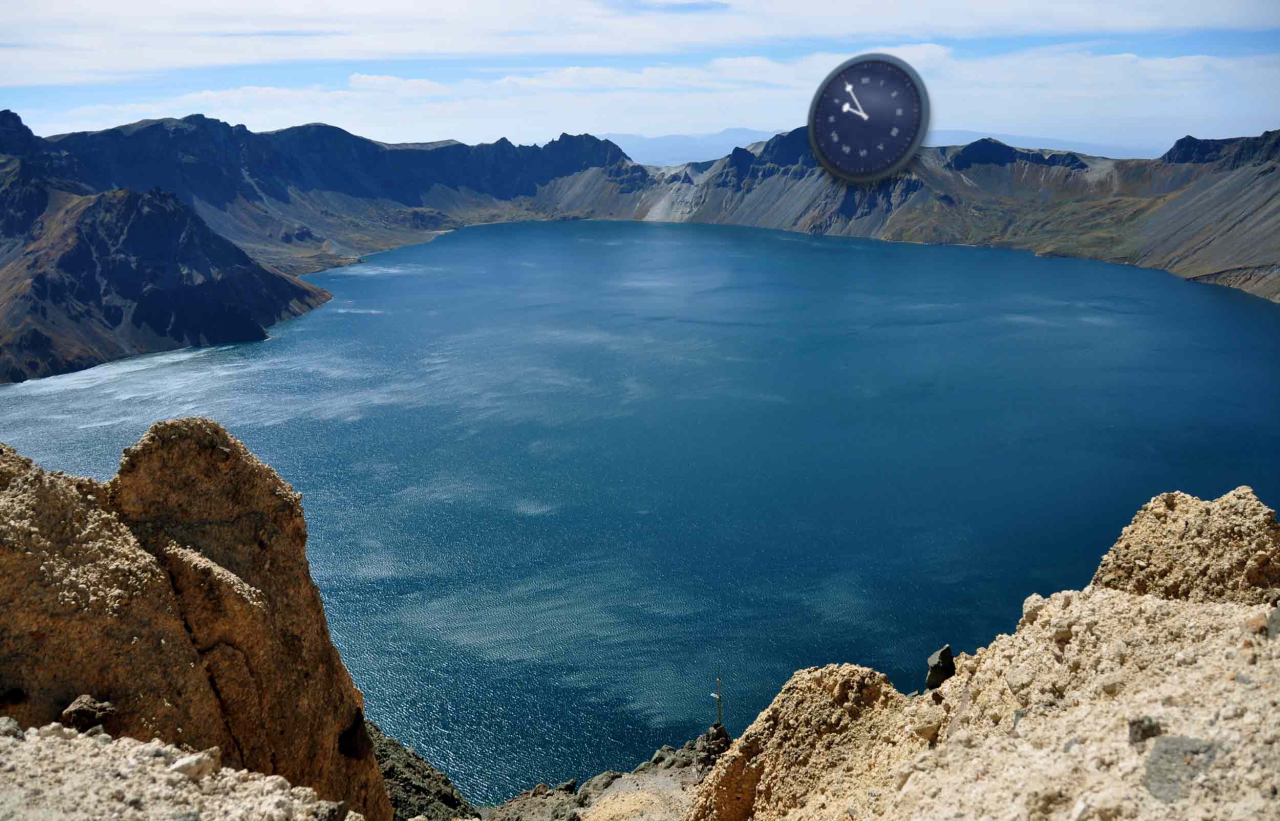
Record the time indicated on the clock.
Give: 9:55
